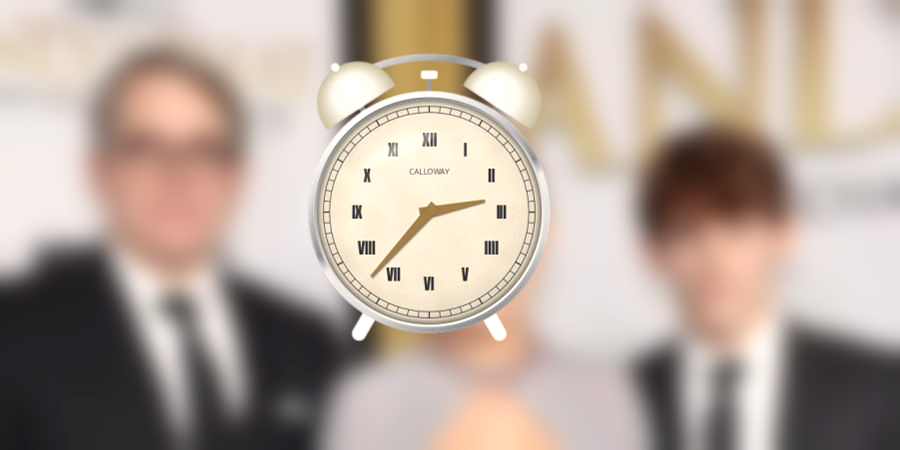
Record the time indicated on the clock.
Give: 2:37
